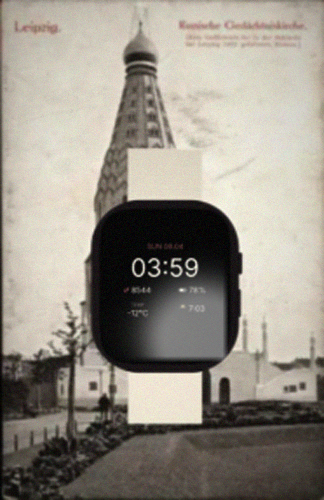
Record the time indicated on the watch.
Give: 3:59
